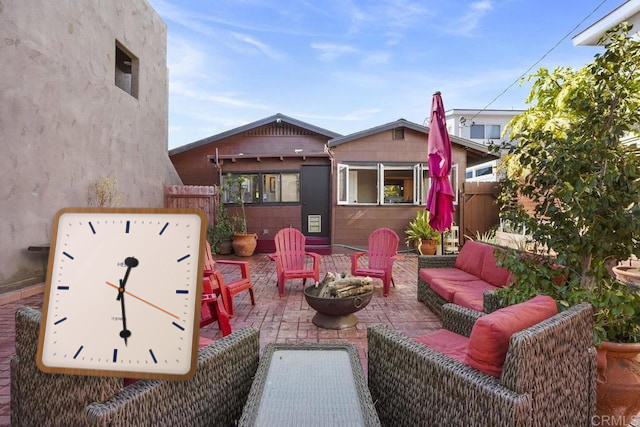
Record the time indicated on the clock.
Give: 12:28:19
